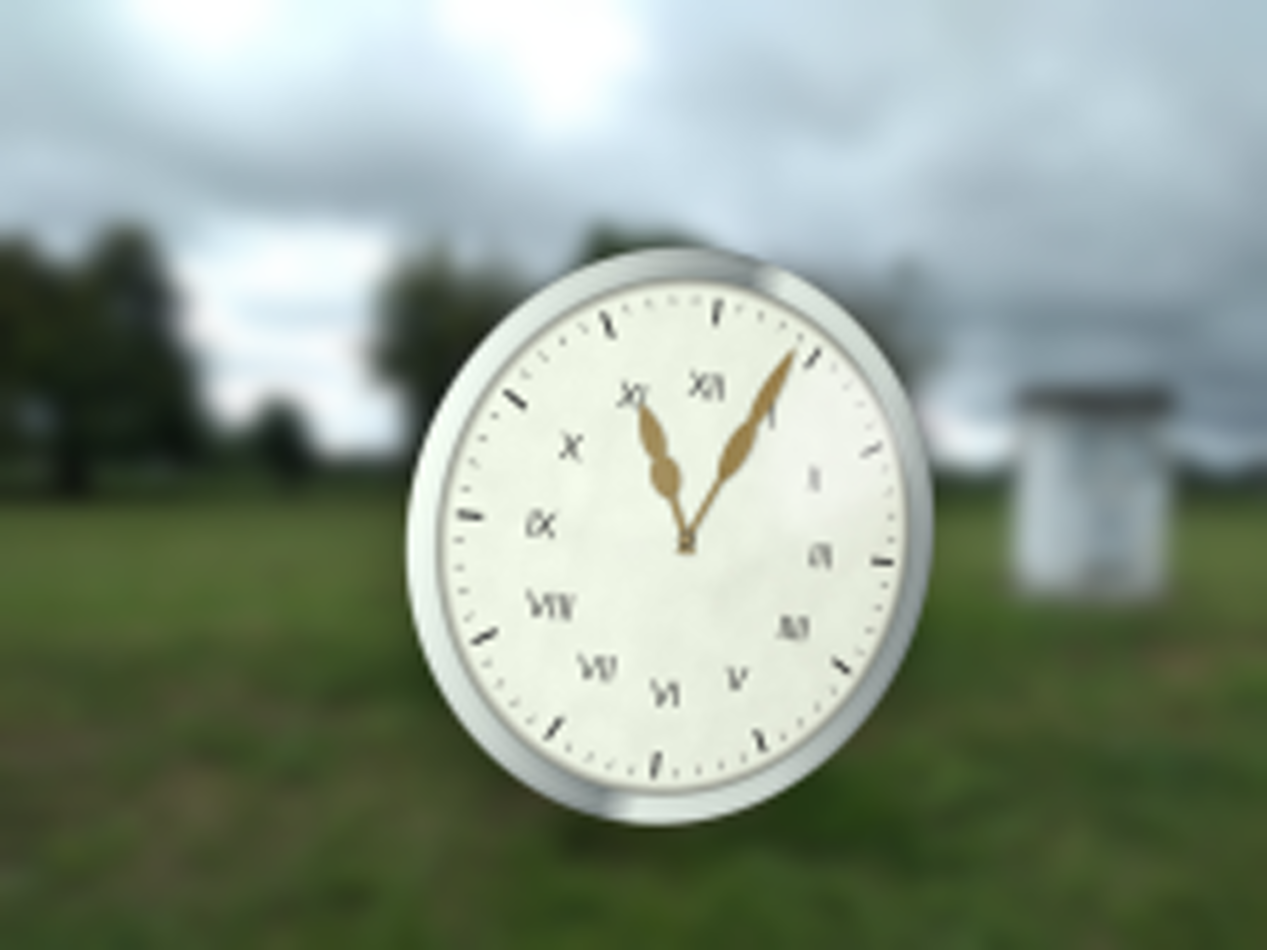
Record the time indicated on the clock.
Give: 11:04
